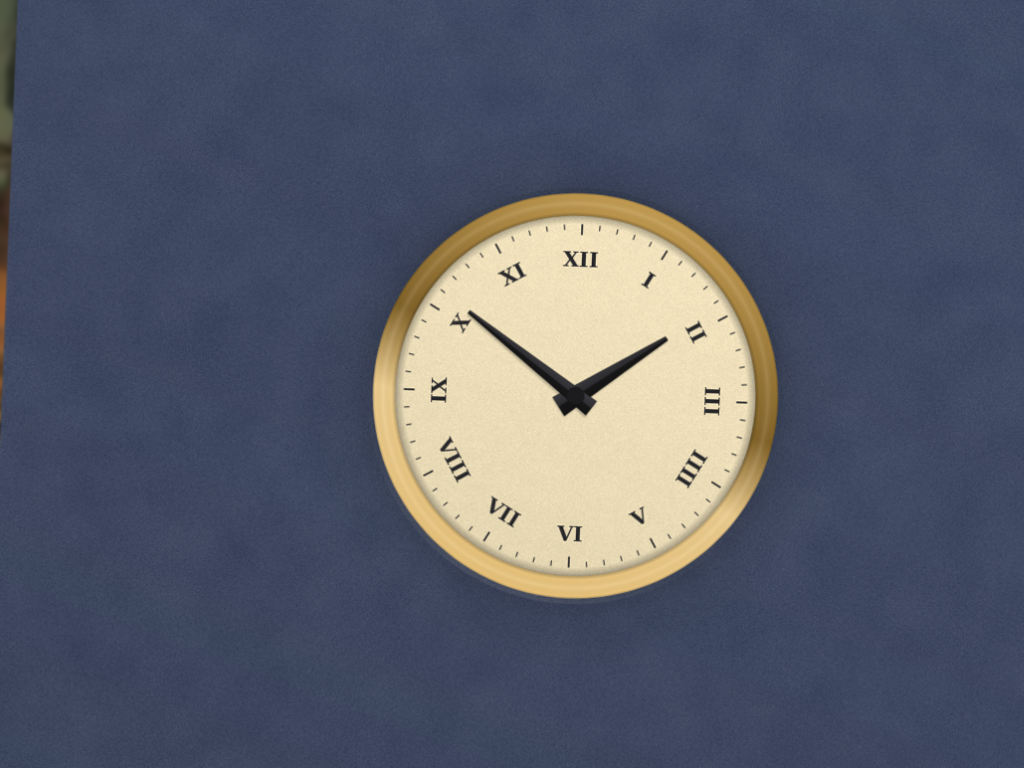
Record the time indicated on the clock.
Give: 1:51
